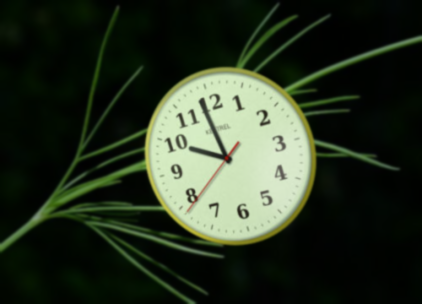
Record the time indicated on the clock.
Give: 9:58:39
